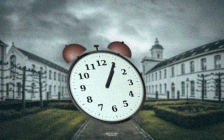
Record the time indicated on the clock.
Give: 1:05
